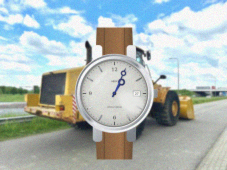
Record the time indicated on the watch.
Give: 1:04
